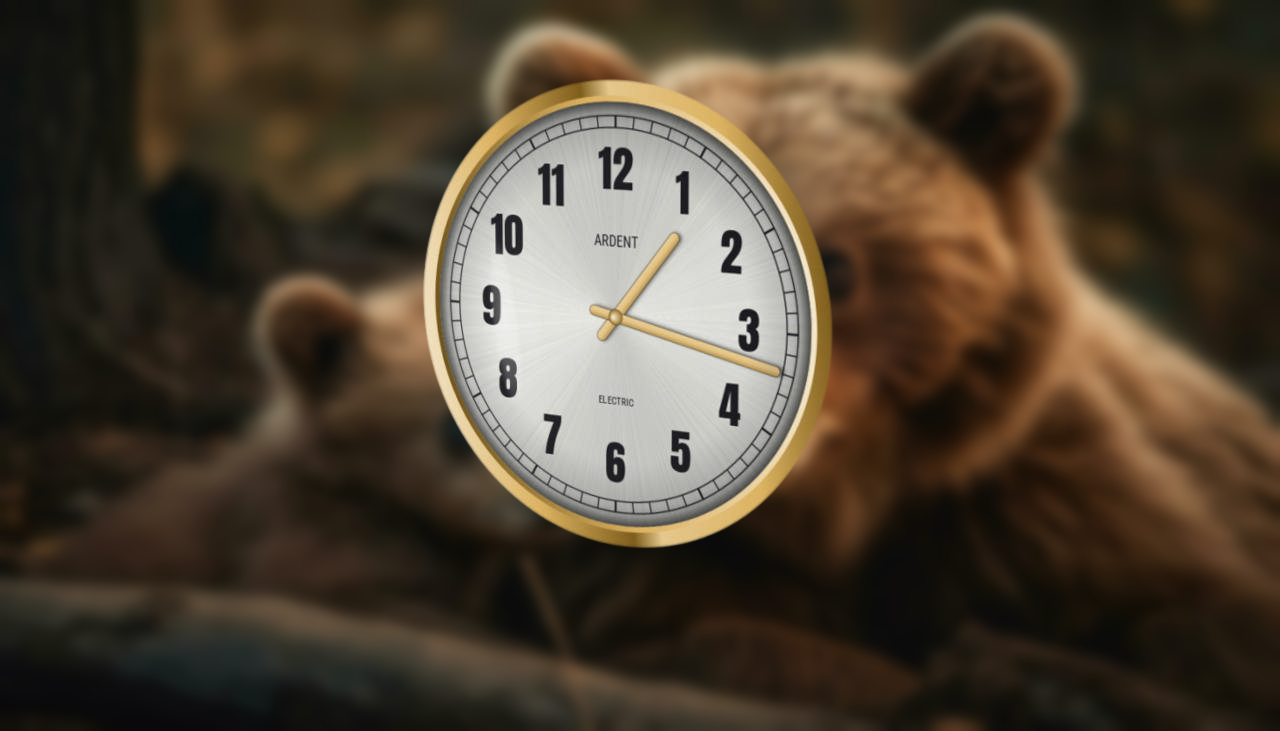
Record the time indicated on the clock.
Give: 1:17
